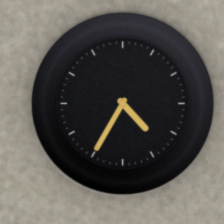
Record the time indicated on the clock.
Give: 4:35
